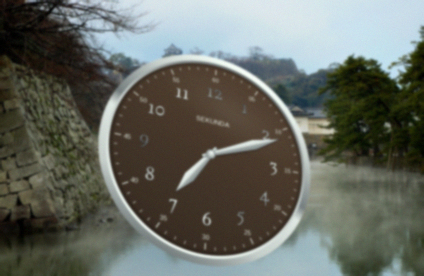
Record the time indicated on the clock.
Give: 7:11
